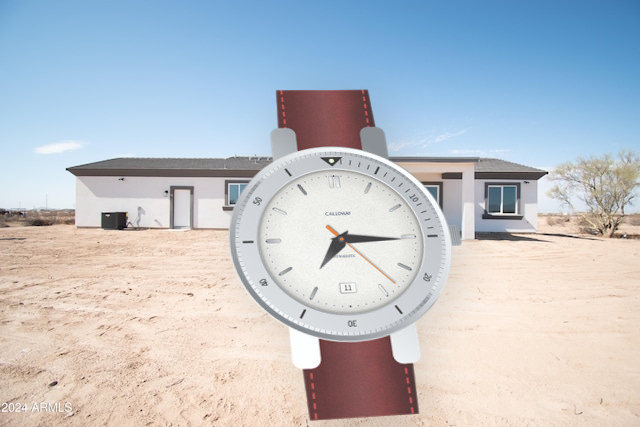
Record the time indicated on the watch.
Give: 7:15:23
